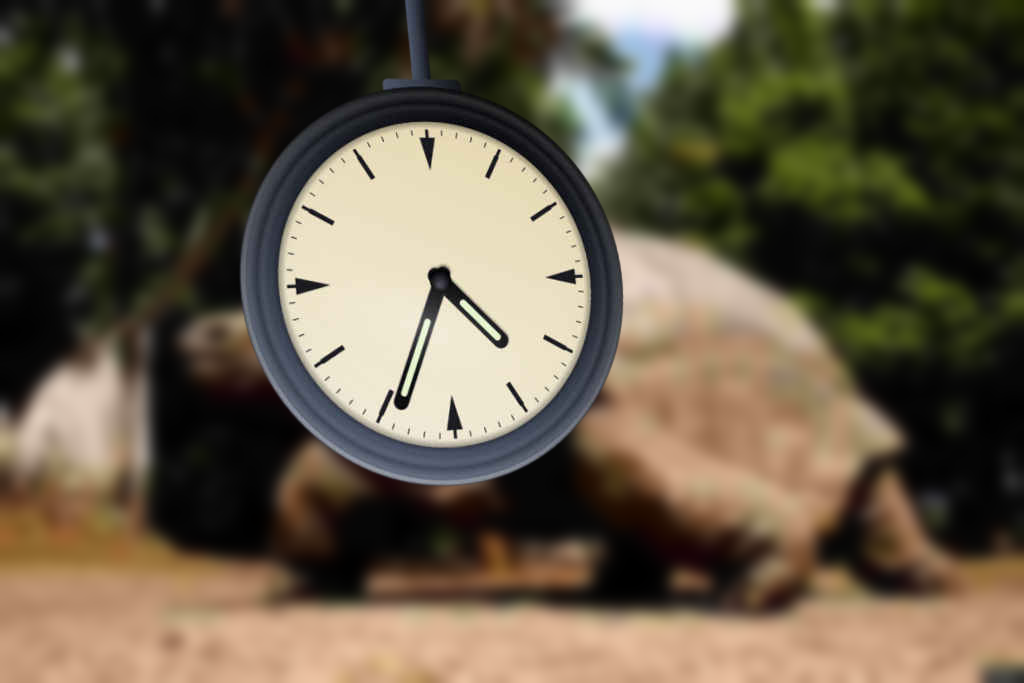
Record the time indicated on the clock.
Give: 4:34
